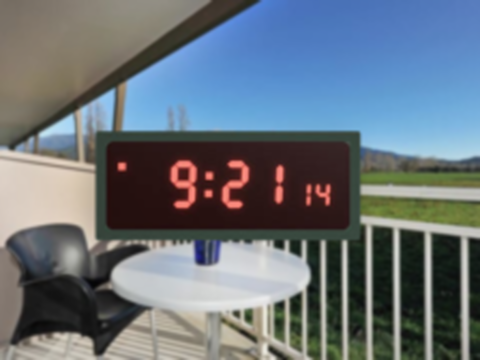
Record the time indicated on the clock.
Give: 9:21:14
